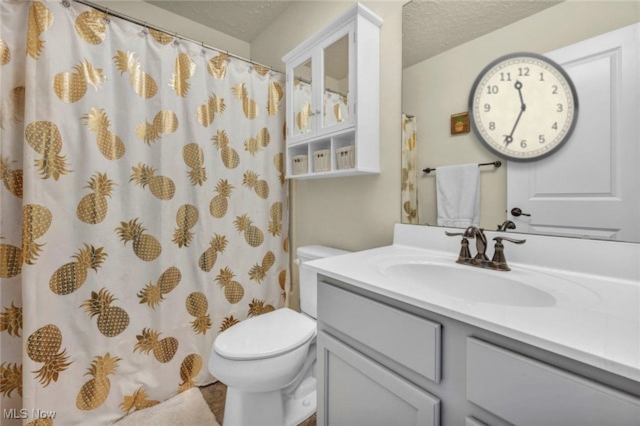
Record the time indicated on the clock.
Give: 11:34
